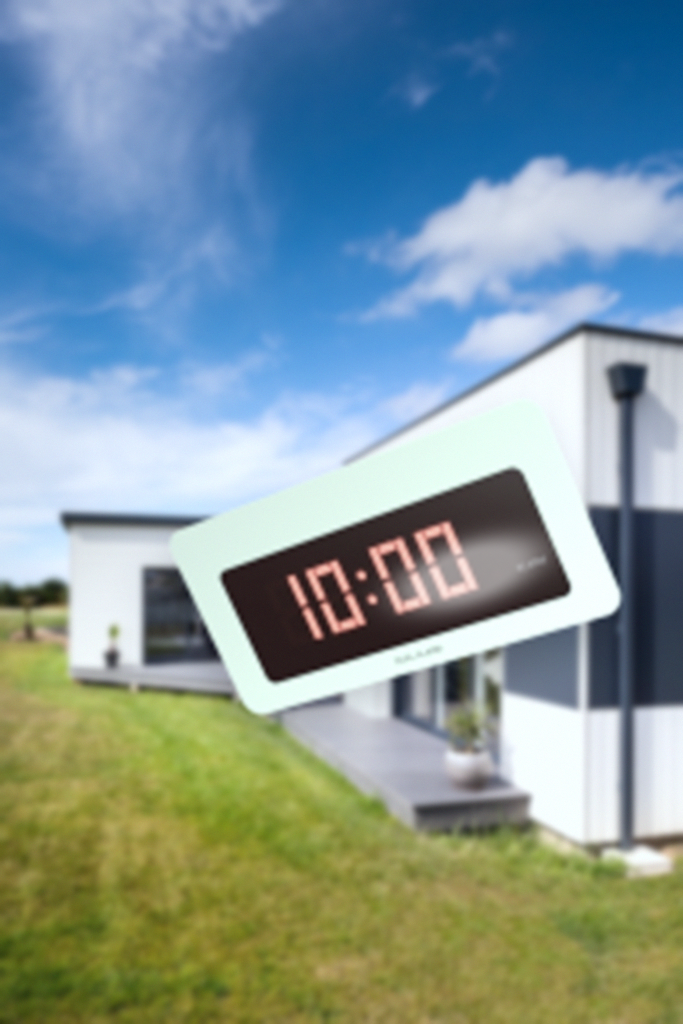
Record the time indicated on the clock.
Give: 10:00
